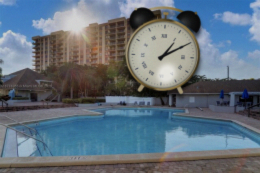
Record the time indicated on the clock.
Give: 1:10
